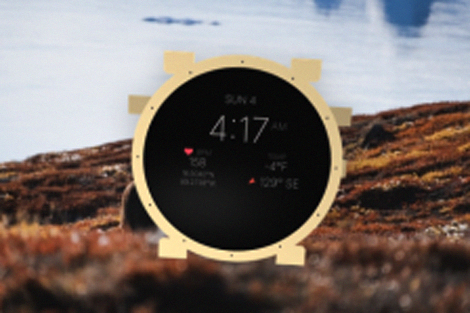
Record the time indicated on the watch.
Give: 4:17
